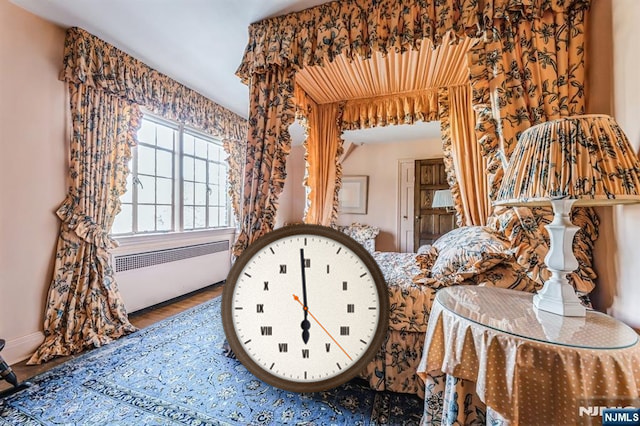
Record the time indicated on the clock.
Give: 5:59:23
